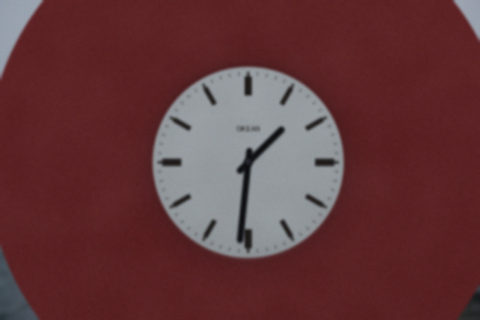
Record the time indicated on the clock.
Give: 1:31
